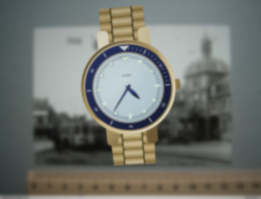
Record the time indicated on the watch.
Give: 4:36
